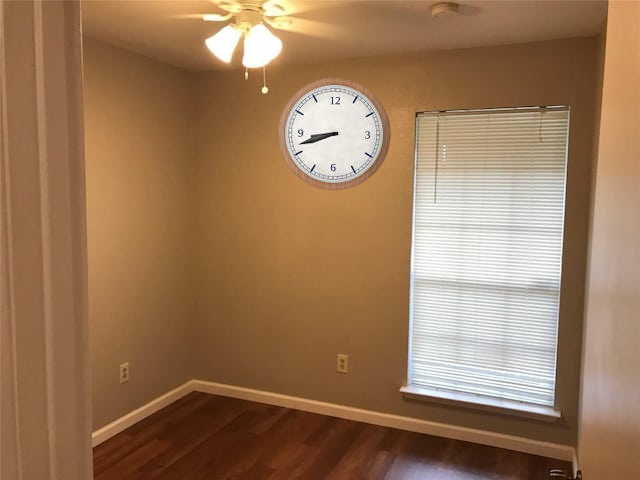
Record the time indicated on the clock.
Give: 8:42
